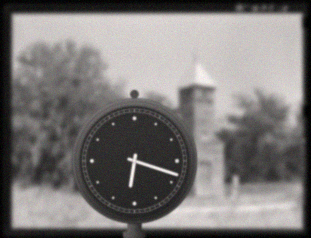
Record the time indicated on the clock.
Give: 6:18
